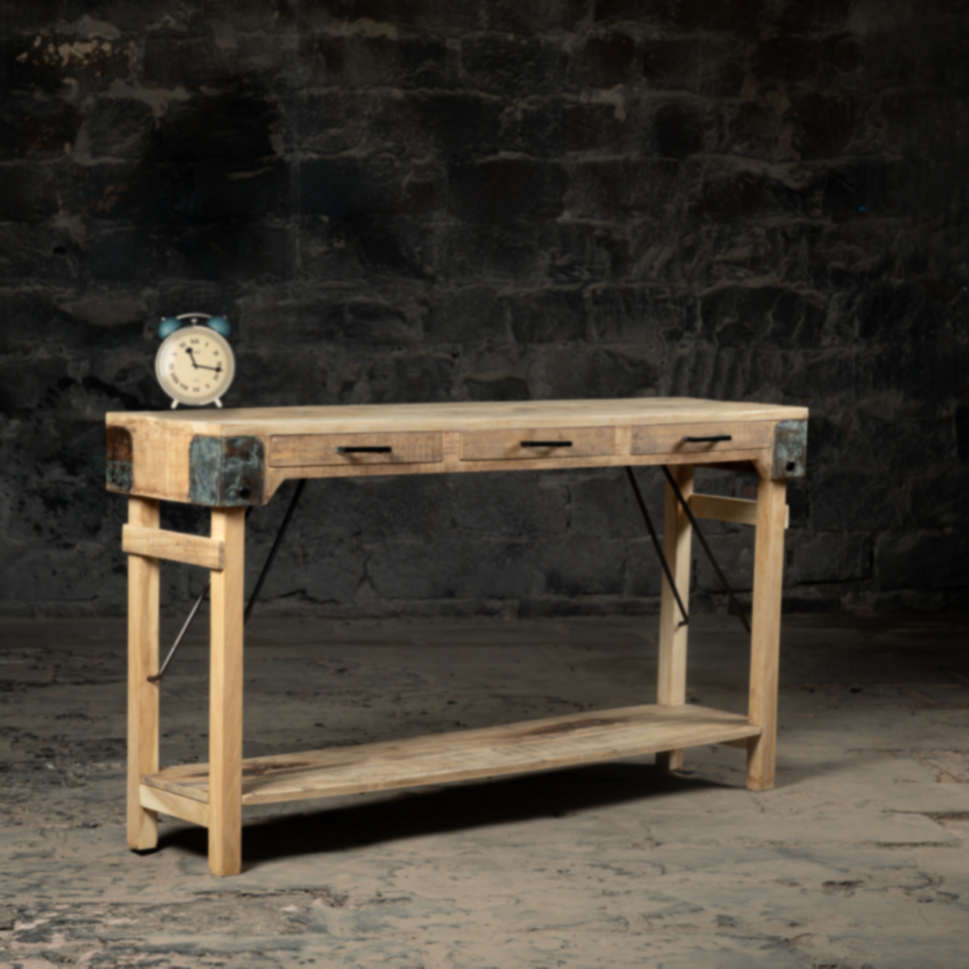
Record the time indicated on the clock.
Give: 11:17
